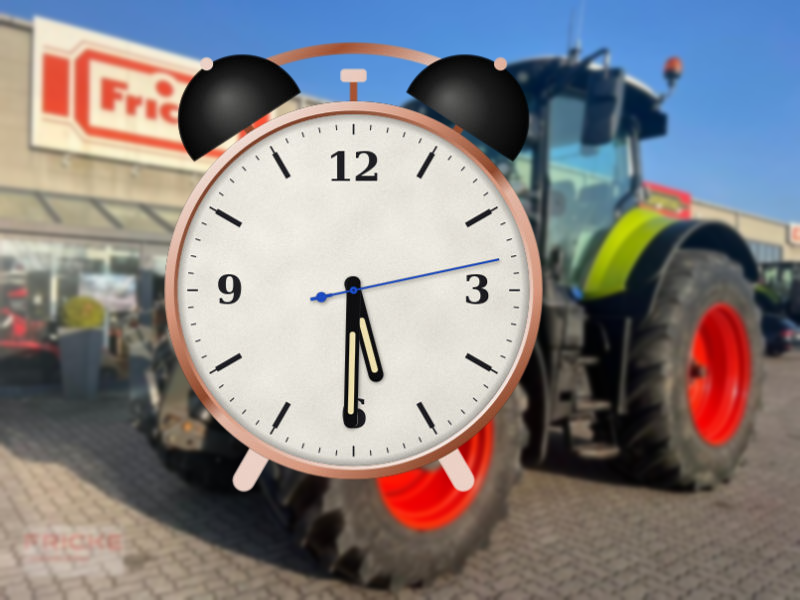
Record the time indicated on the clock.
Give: 5:30:13
